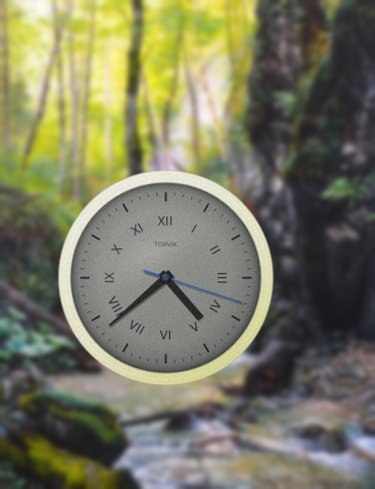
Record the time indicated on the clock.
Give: 4:38:18
